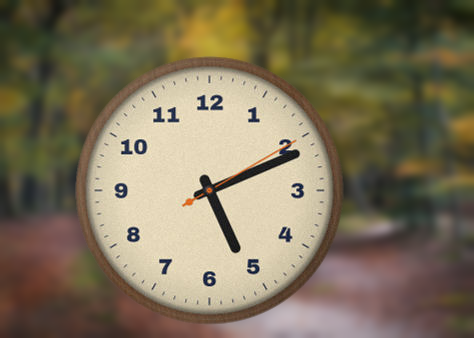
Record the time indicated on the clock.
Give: 5:11:10
